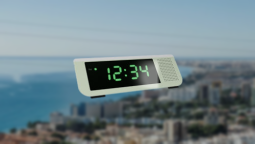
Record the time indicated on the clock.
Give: 12:34
